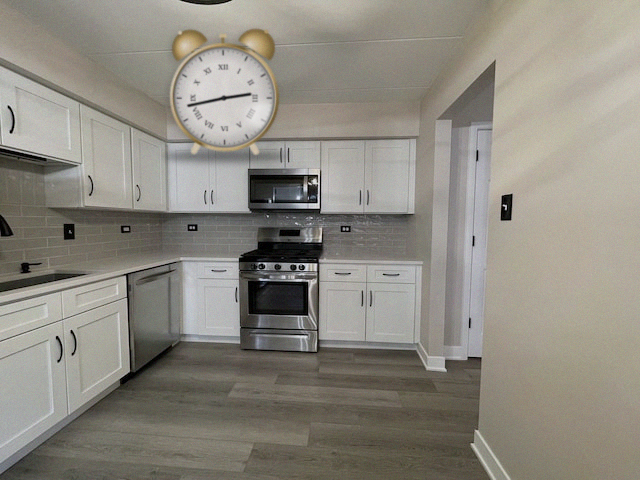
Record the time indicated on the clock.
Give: 2:43
